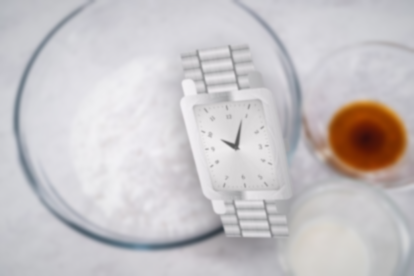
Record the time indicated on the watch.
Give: 10:04
